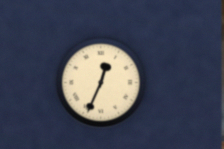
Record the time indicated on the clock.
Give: 12:34
